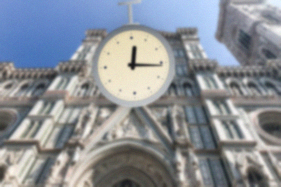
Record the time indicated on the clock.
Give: 12:16
